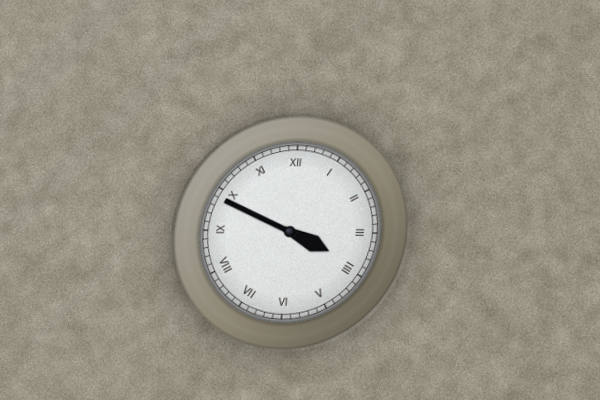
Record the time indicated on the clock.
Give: 3:49
